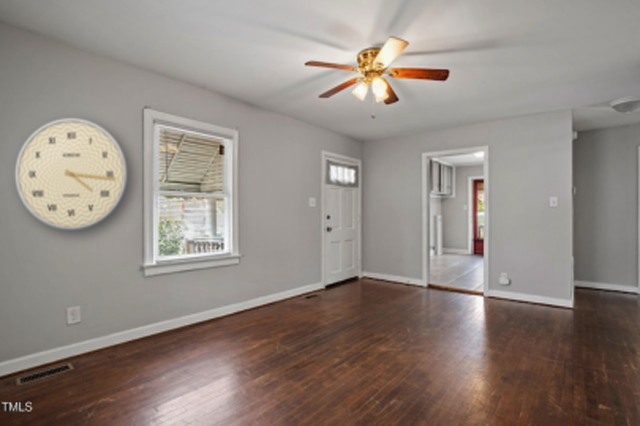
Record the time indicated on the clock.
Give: 4:16
